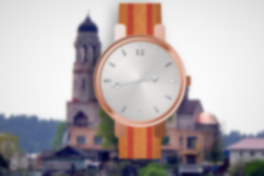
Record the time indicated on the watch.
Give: 2:43
